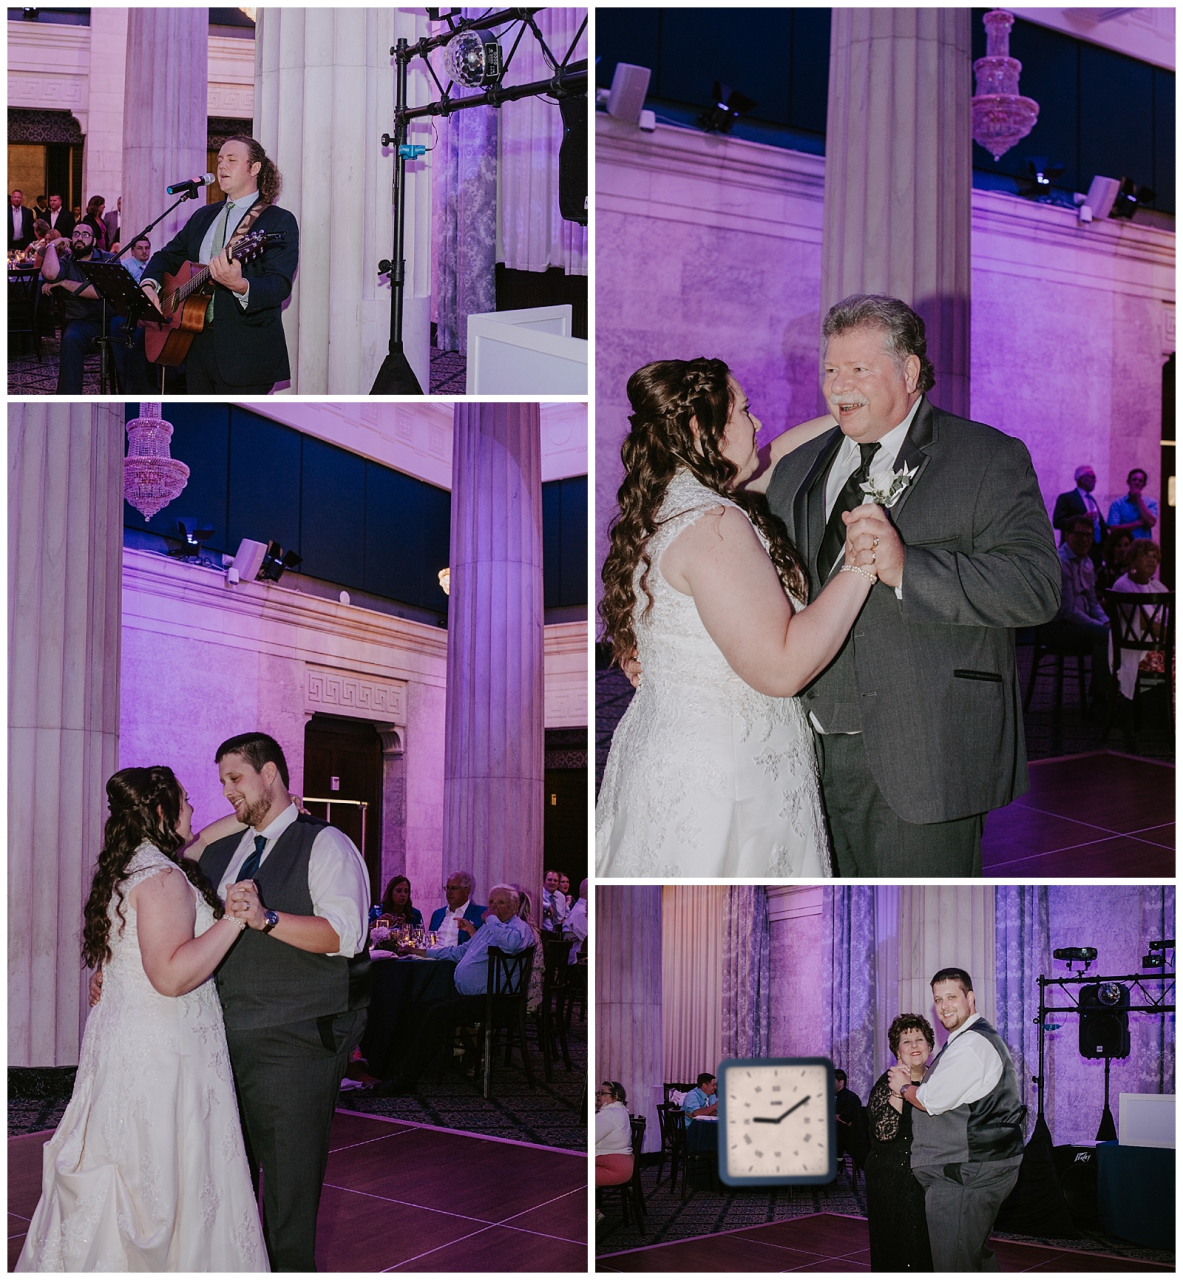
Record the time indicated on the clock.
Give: 9:09
